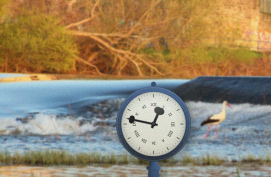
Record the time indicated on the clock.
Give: 12:47
